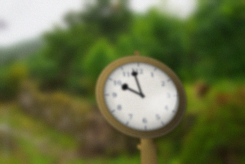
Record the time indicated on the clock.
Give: 9:58
